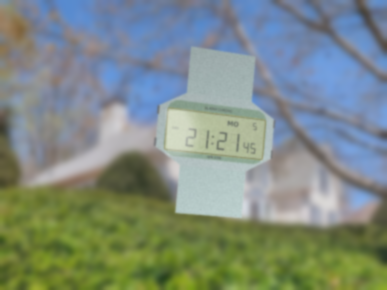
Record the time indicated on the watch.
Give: 21:21
